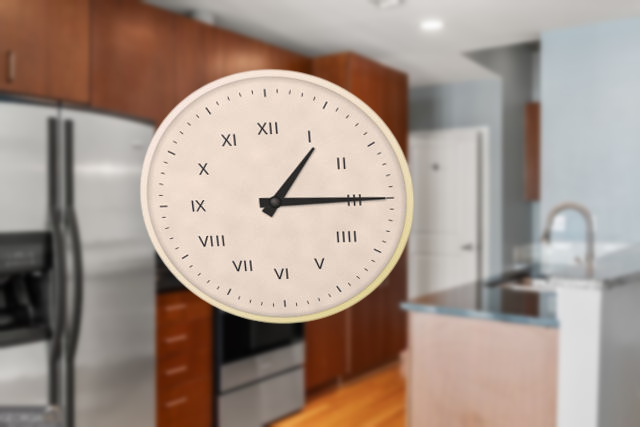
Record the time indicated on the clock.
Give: 1:15
